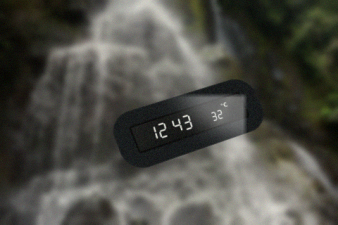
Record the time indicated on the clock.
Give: 12:43
